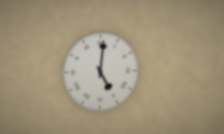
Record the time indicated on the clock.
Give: 5:01
